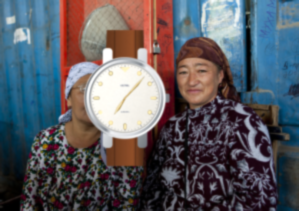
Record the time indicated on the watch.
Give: 7:07
